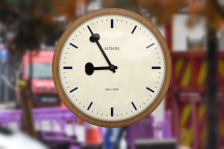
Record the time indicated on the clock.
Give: 8:55
